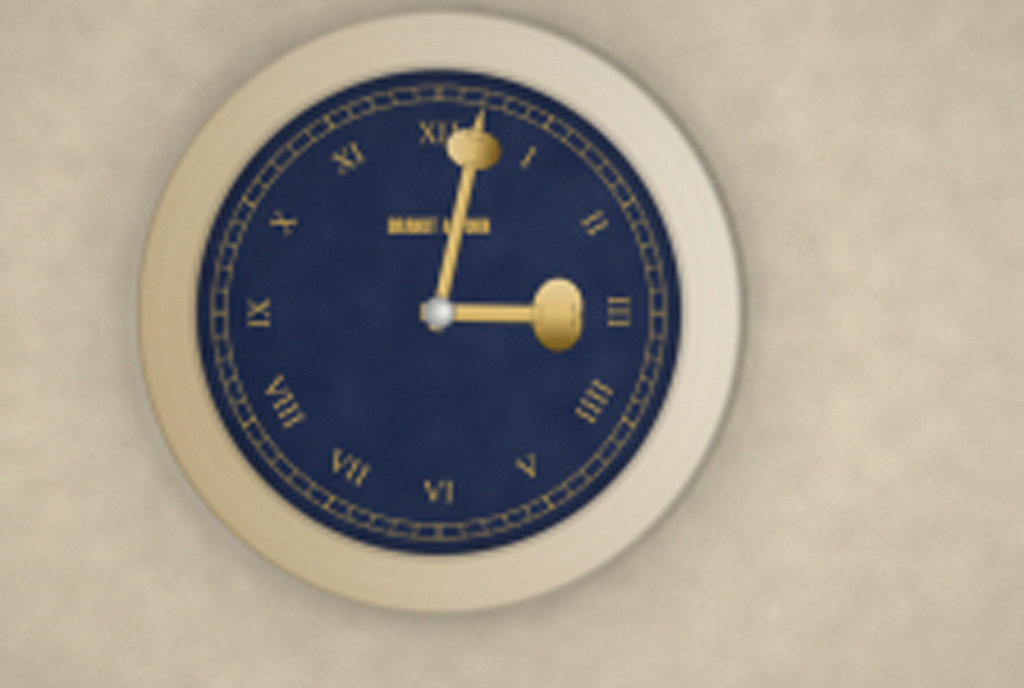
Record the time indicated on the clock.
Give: 3:02
